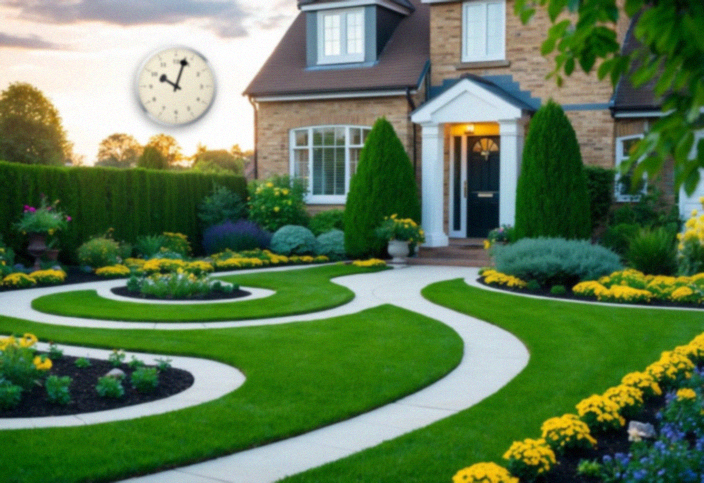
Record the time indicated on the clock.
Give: 10:03
